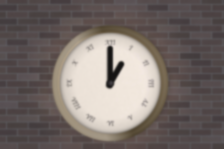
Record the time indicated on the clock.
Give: 1:00
